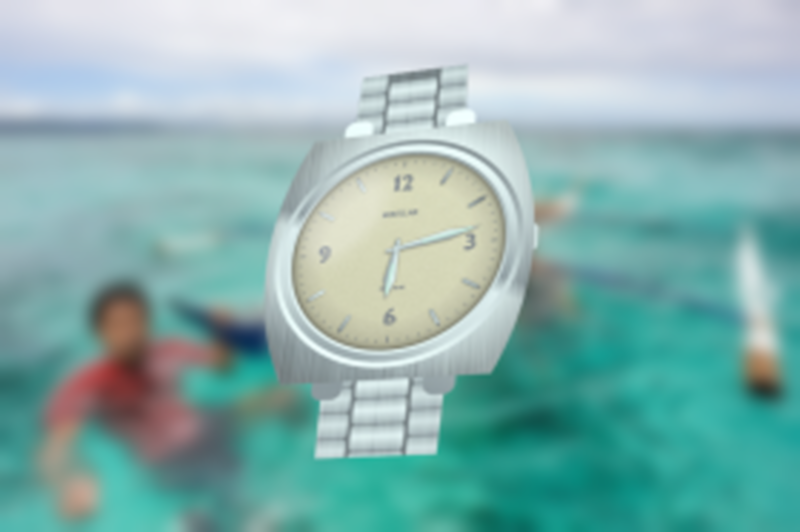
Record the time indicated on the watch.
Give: 6:13
